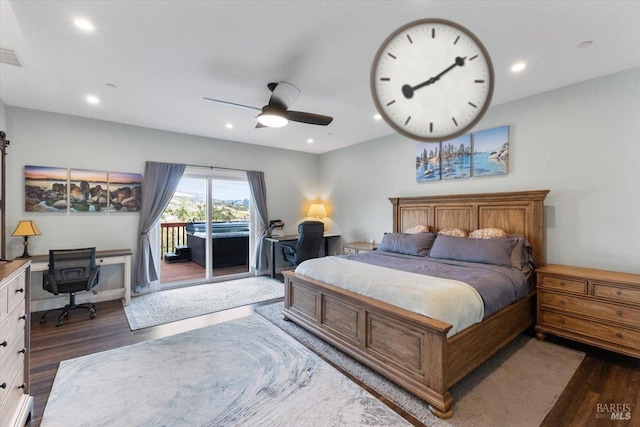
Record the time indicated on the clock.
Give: 8:09
